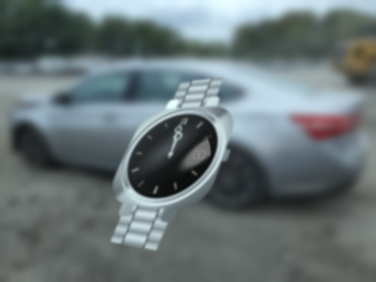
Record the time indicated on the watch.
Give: 11:59
